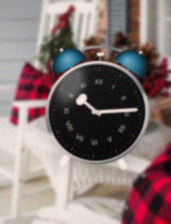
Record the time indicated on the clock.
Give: 10:14
